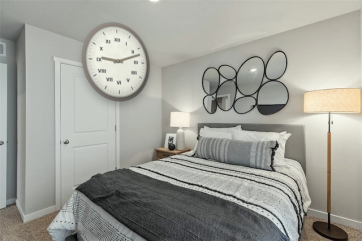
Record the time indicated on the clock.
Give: 9:12
